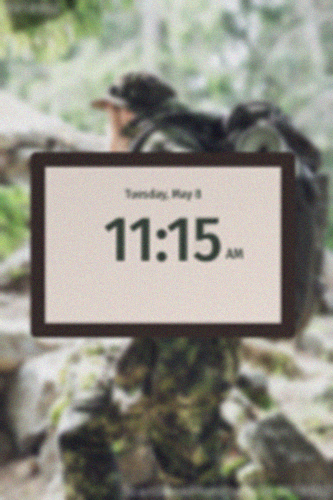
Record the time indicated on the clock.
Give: 11:15
